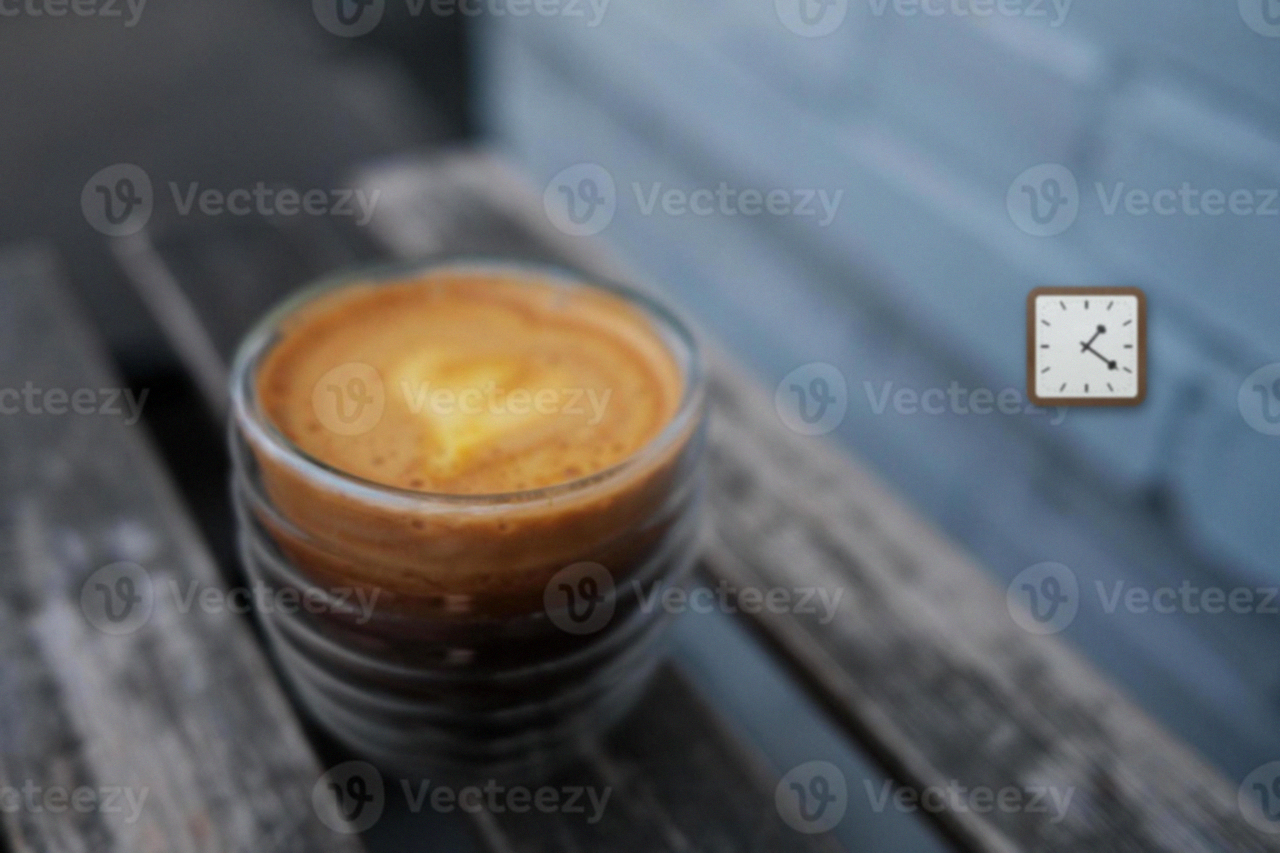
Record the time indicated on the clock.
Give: 1:21
